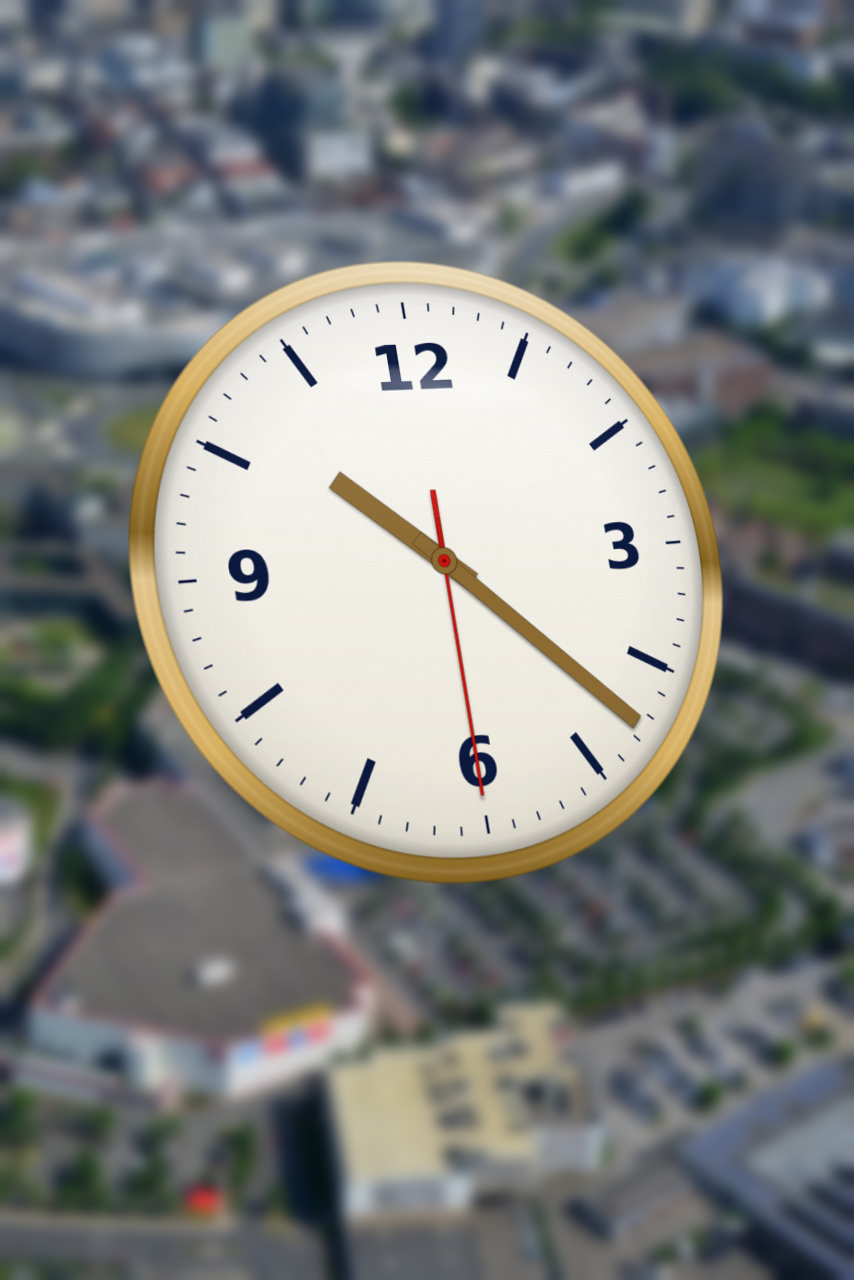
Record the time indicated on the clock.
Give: 10:22:30
